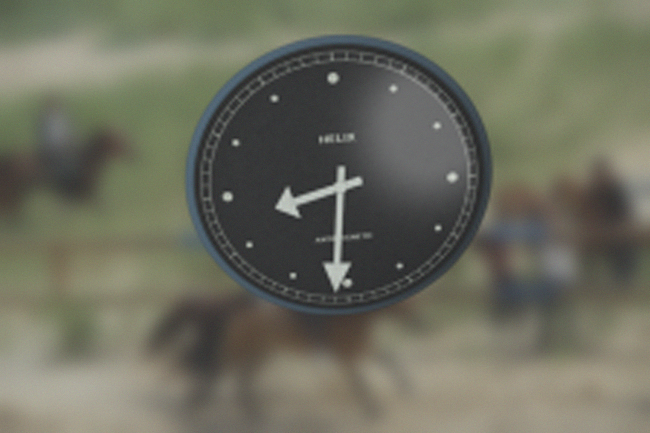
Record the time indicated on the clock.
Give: 8:31
